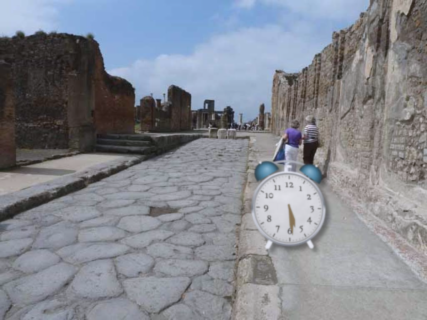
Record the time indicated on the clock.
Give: 5:29
